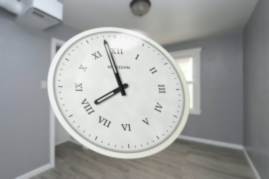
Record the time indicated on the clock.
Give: 7:58
